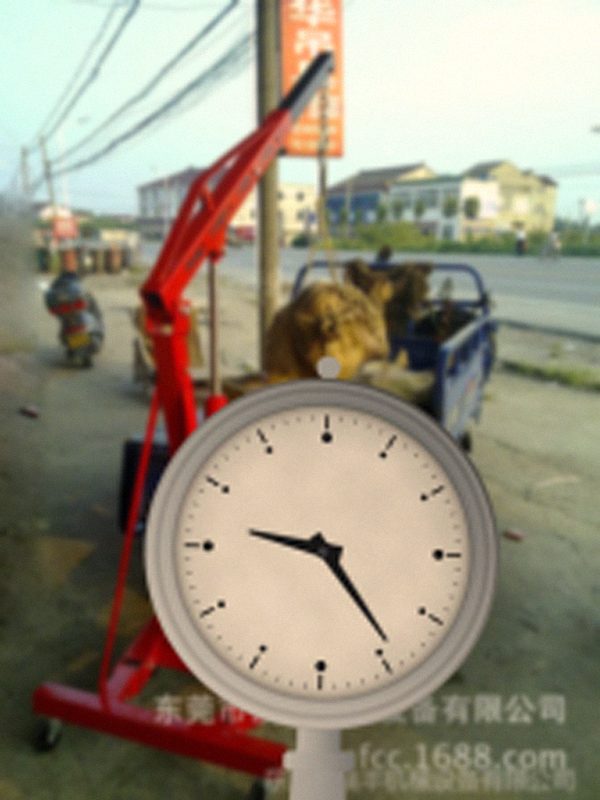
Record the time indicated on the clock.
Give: 9:24
